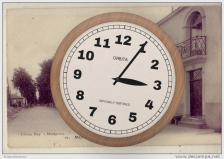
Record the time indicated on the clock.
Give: 3:05
